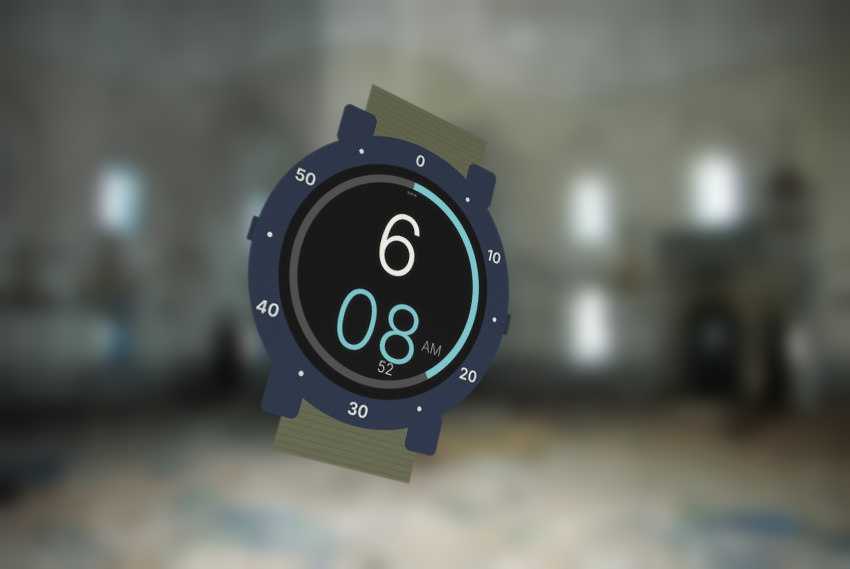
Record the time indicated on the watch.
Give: 6:08:52
